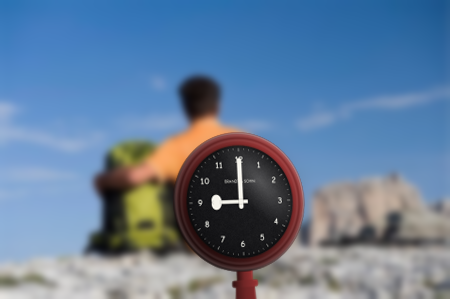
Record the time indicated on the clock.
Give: 9:00
